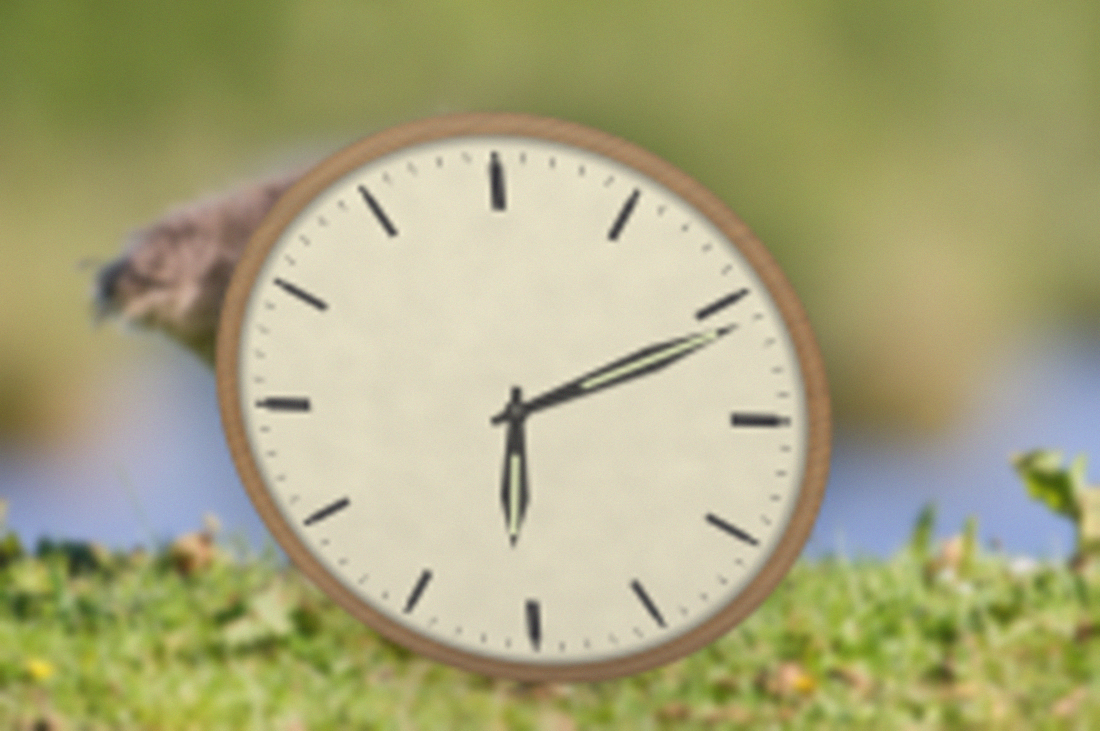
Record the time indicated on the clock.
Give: 6:11
